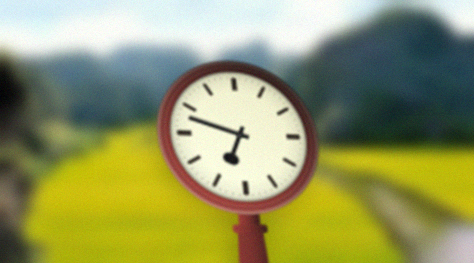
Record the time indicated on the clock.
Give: 6:48
